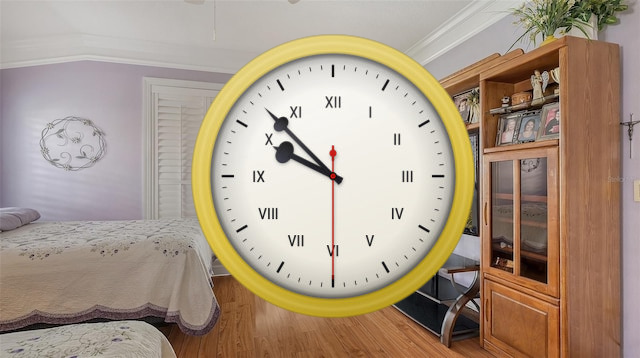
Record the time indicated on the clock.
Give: 9:52:30
